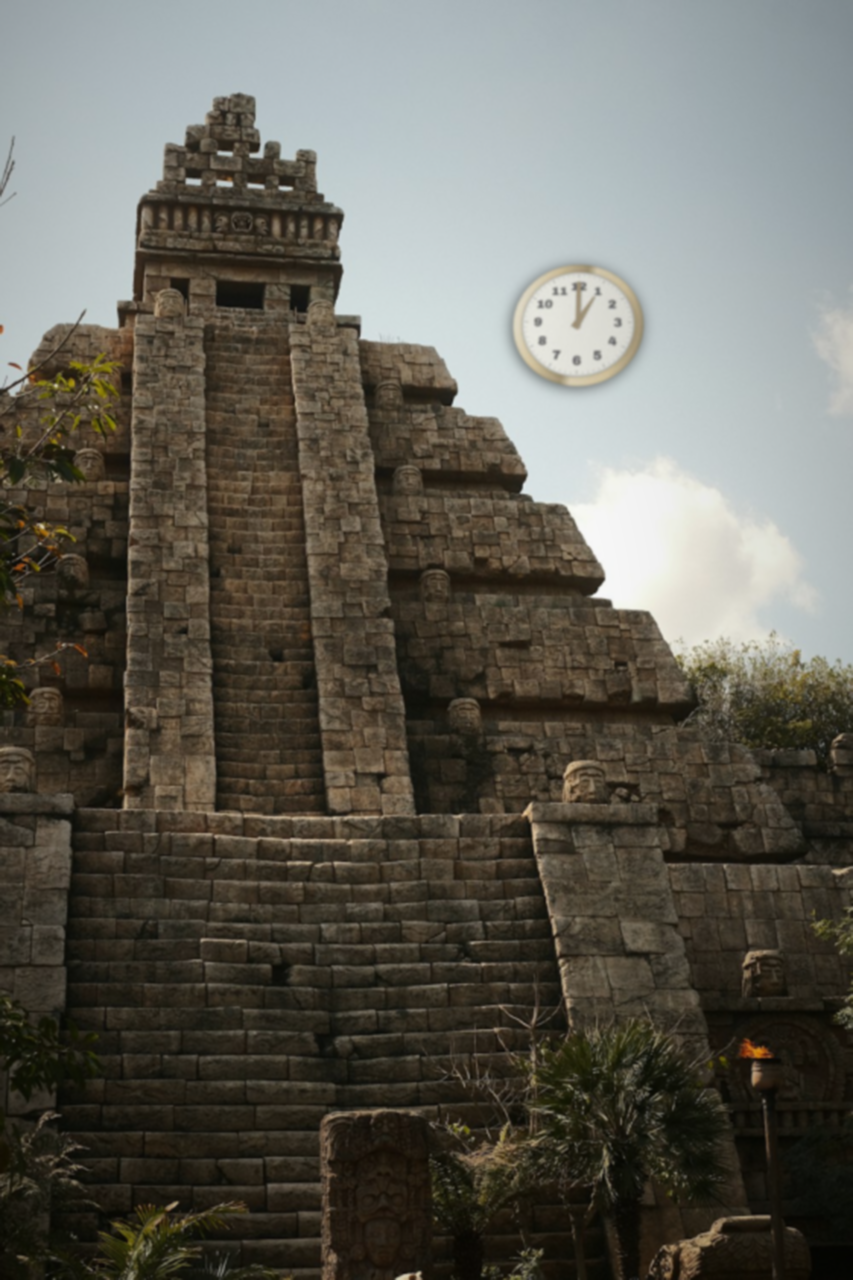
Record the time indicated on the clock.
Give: 1:00
